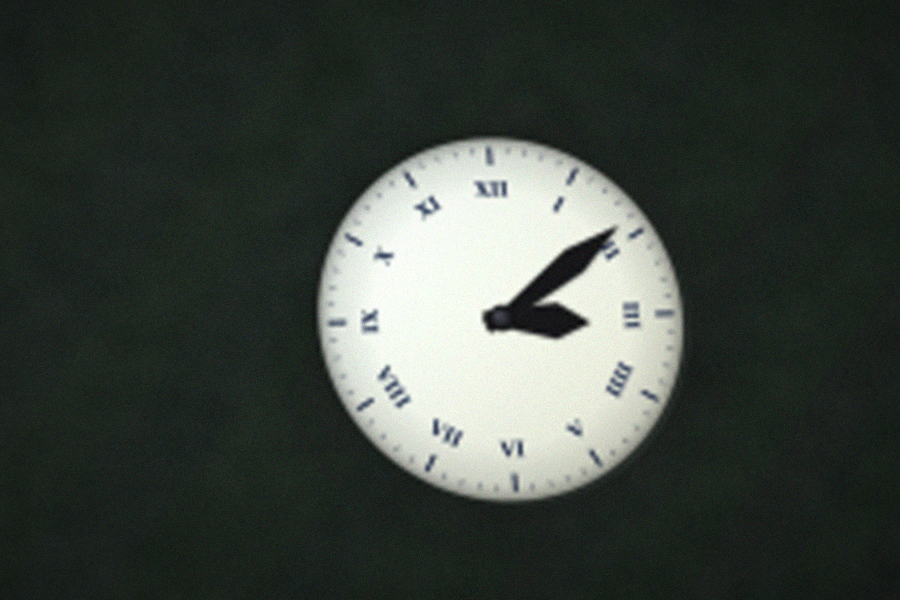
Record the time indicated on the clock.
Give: 3:09
